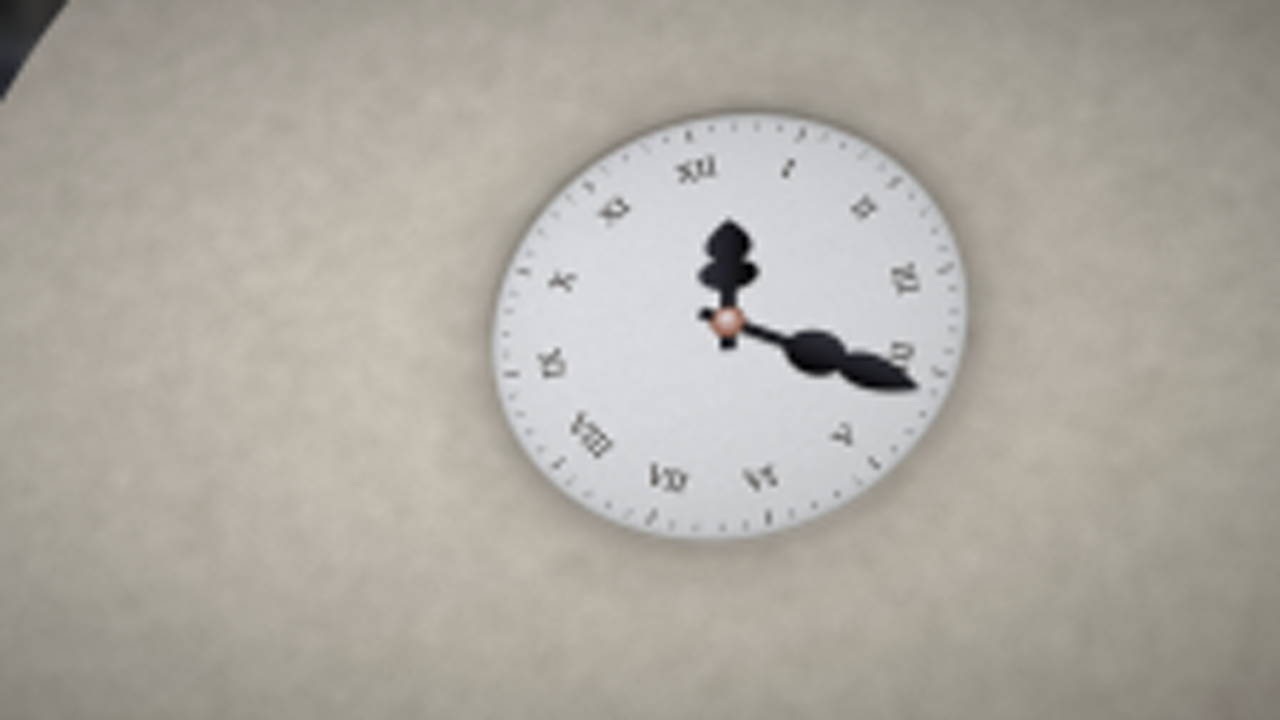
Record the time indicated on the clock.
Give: 12:21
